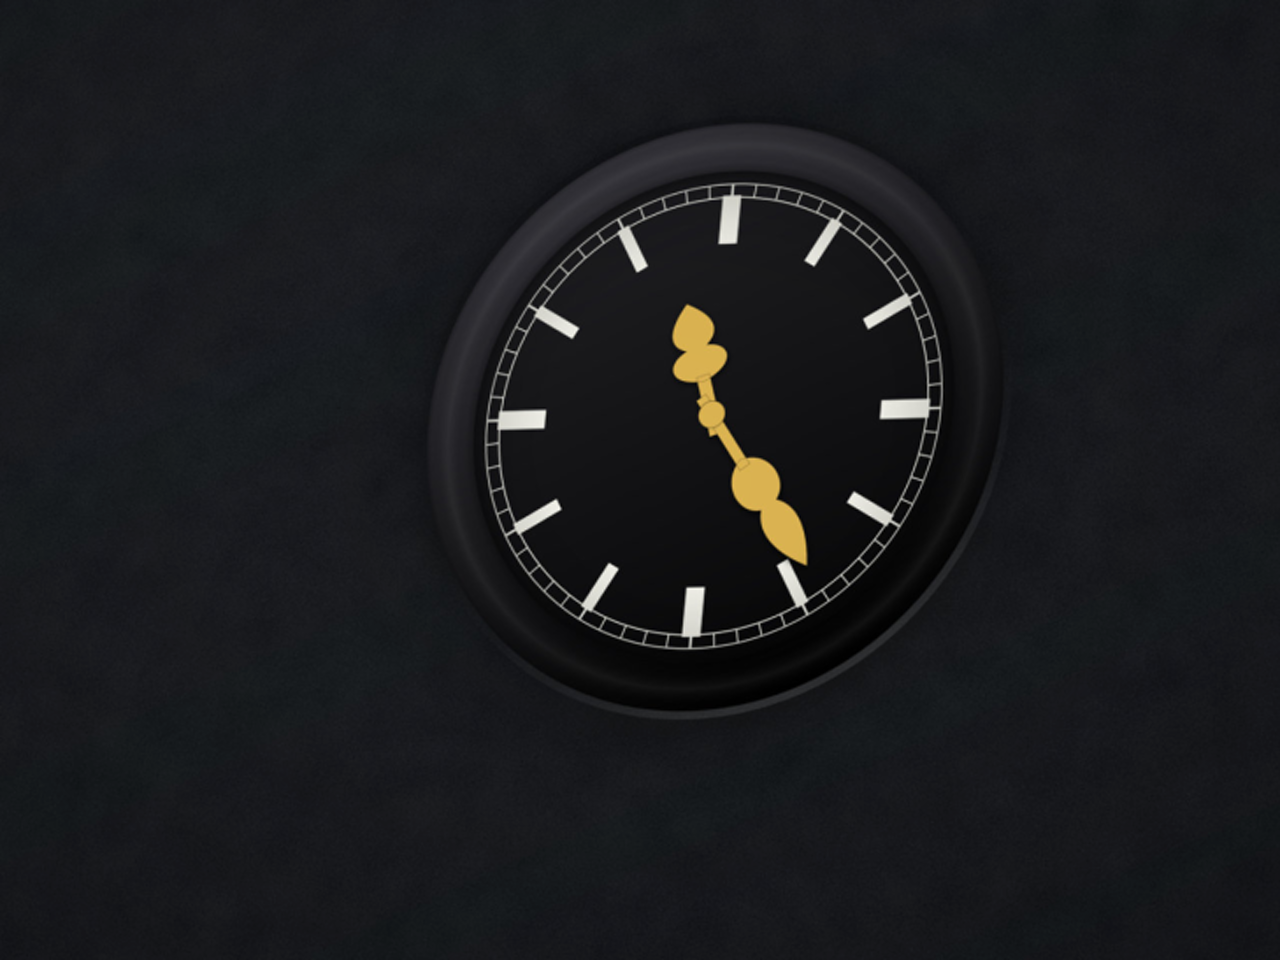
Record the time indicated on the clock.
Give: 11:24
